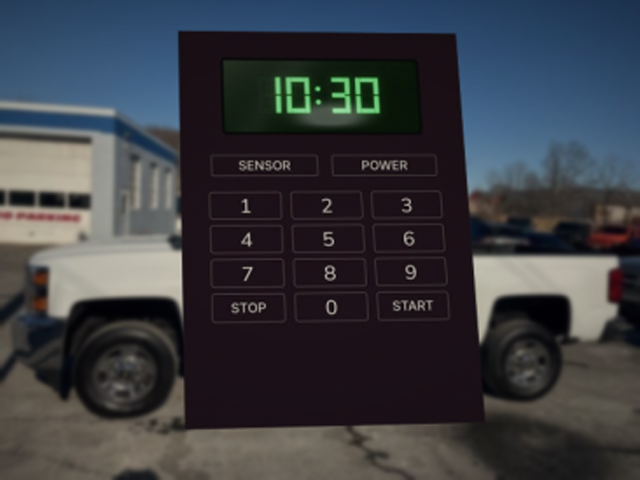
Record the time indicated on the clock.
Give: 10:30
